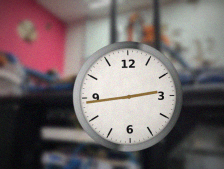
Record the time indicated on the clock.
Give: 2:44
